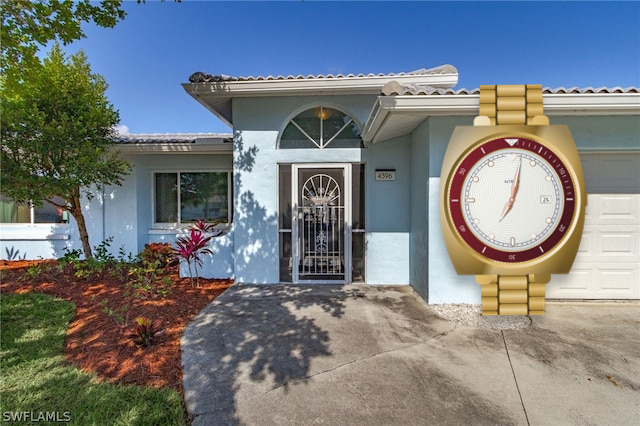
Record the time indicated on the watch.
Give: 7:02
